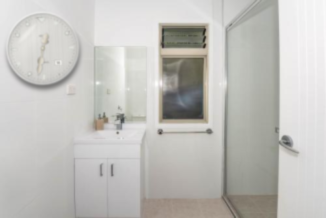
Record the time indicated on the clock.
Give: 12:32
